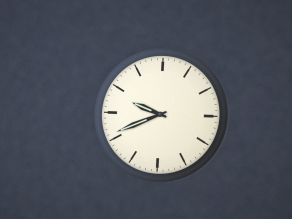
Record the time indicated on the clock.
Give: 9:41
